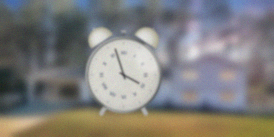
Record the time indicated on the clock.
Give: 3:57
